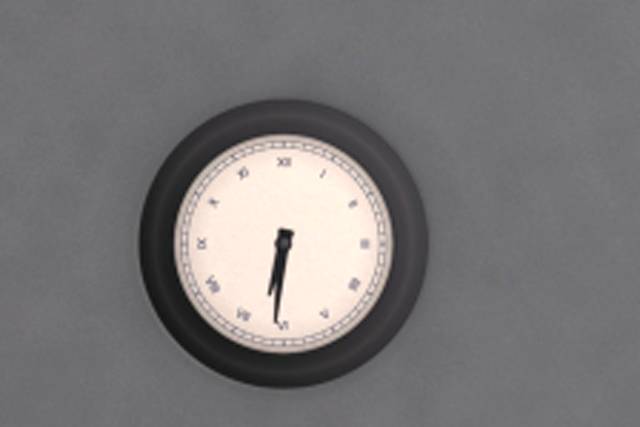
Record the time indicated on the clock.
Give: 6:31
